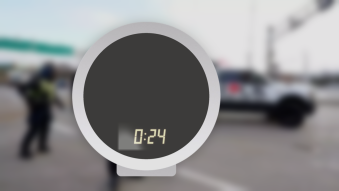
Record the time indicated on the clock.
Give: 0:24
